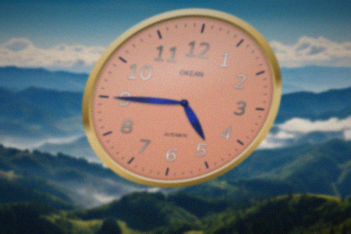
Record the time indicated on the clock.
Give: 4:45
